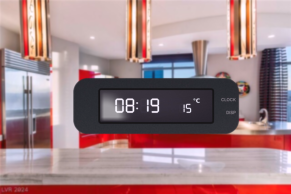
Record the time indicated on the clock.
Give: 8:19
